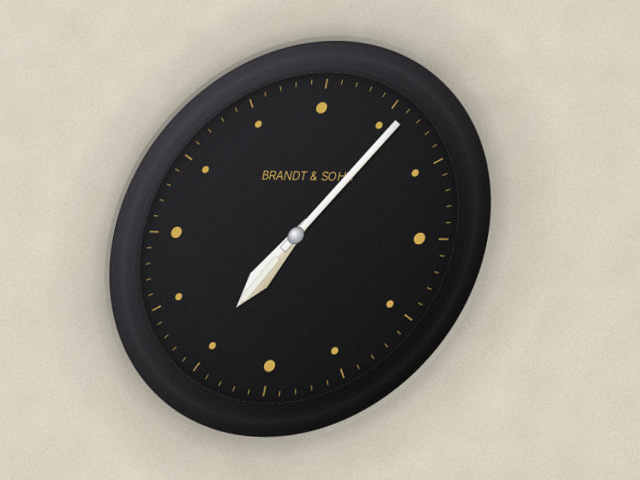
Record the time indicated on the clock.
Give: 7:06
